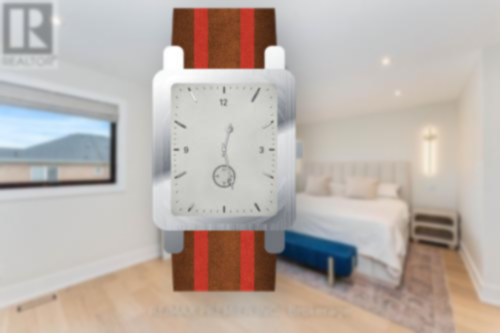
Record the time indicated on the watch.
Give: 12:28
